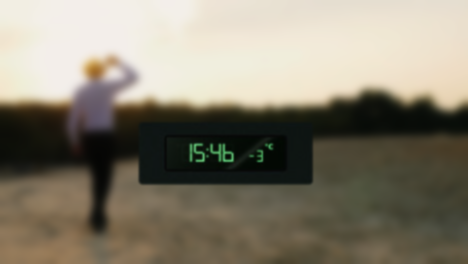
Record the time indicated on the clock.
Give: 15:46
